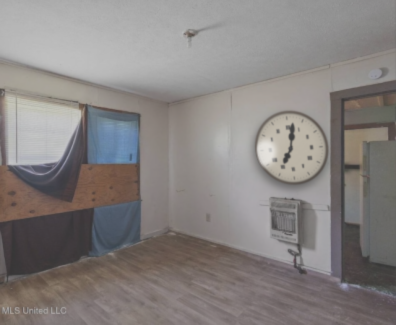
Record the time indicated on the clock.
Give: 7:02
